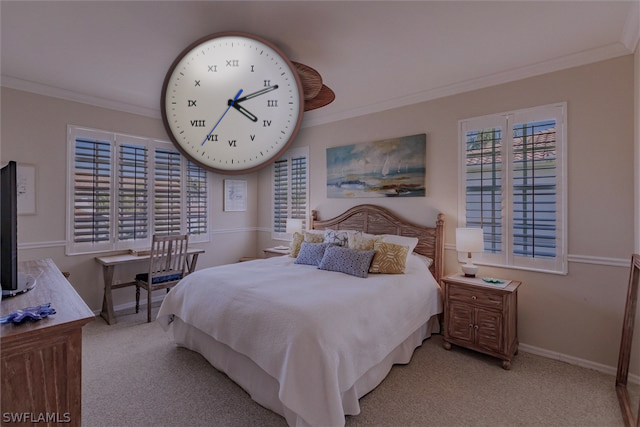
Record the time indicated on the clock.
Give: 4:11:36
